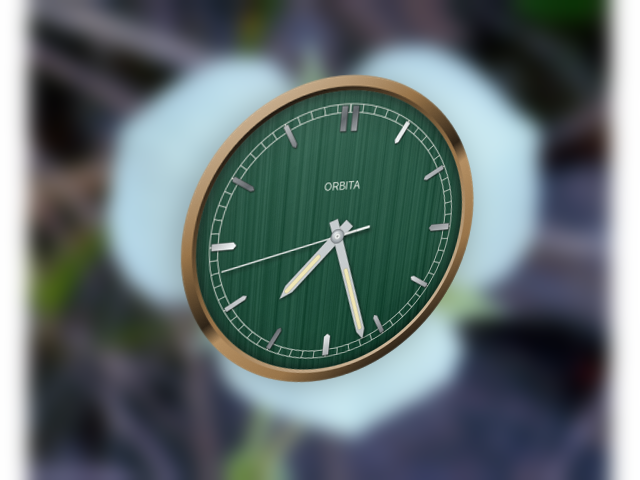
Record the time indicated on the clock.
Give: 7:26:43
